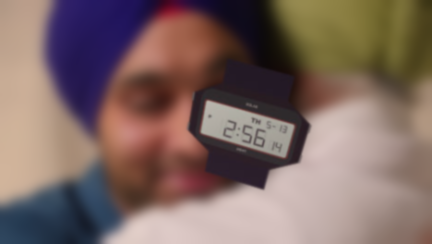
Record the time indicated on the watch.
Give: 2:56
